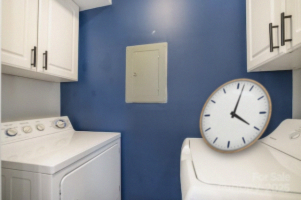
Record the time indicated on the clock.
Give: 4:02
